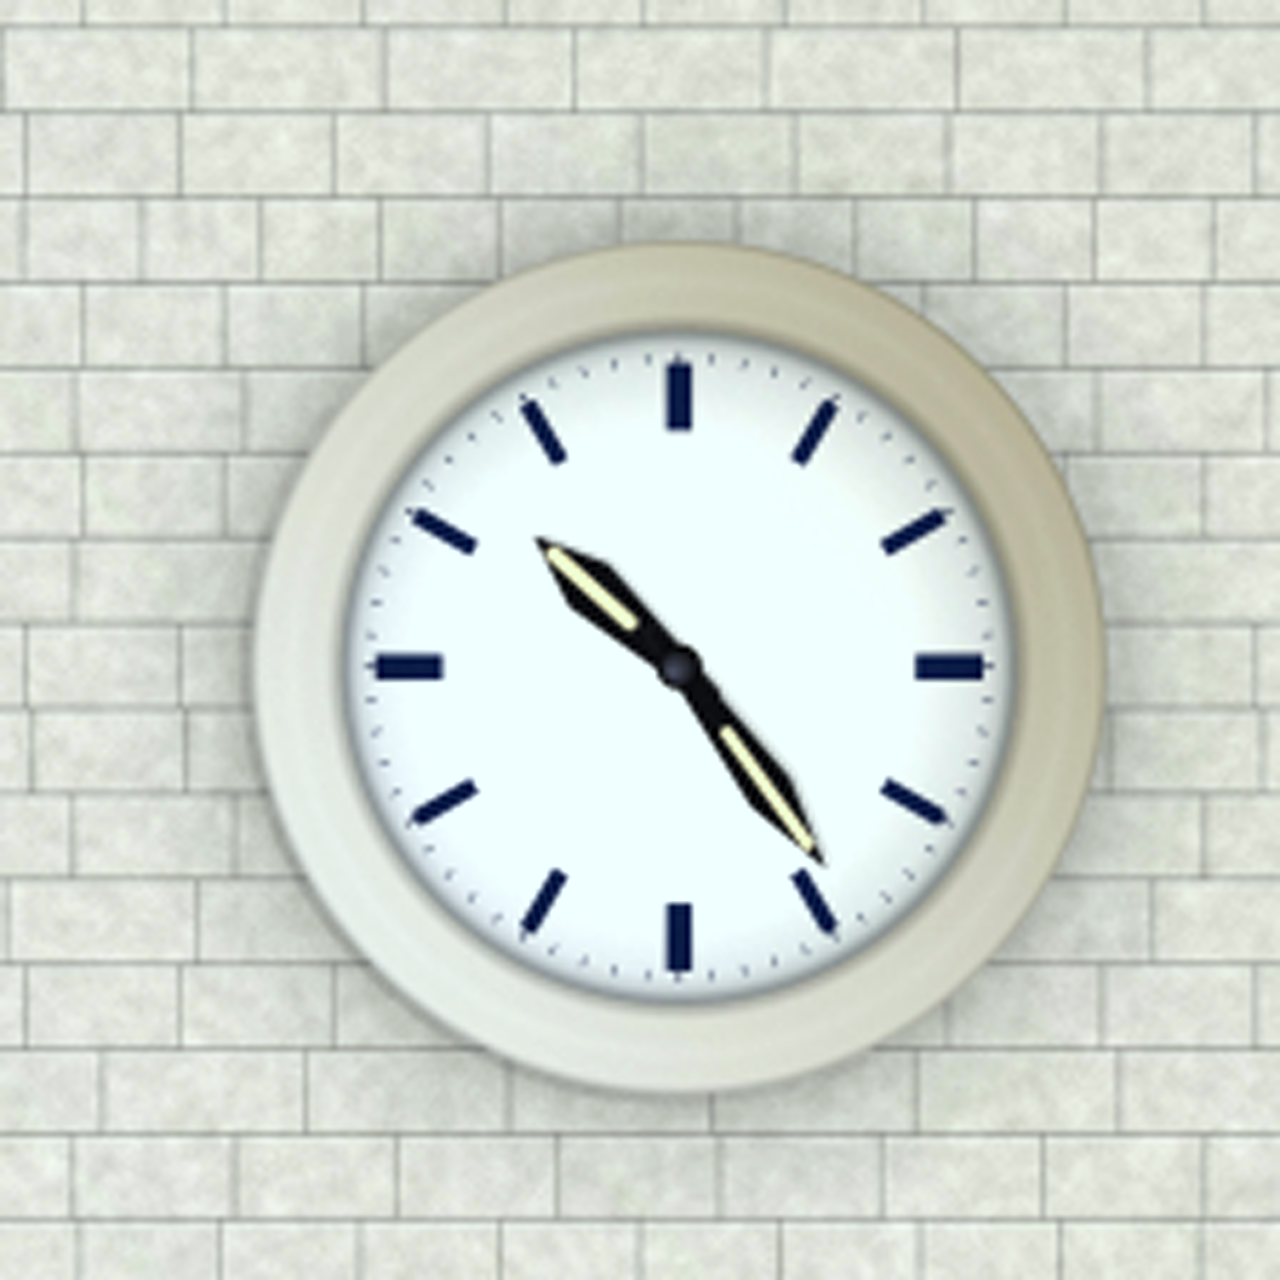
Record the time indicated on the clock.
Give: 10:24
